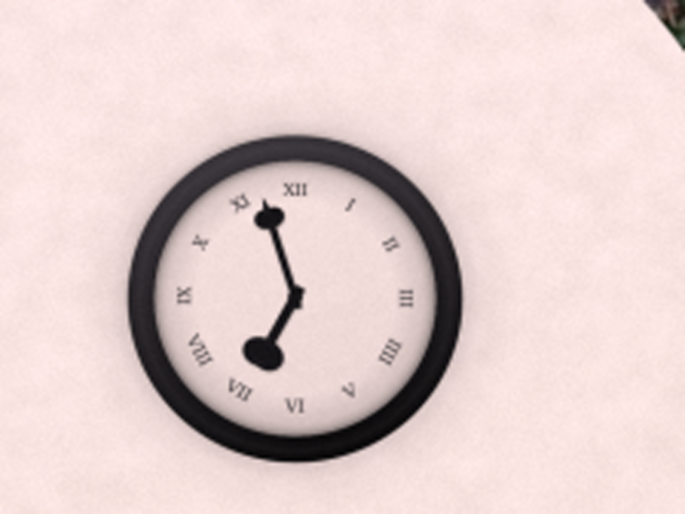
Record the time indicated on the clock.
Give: 6:57
